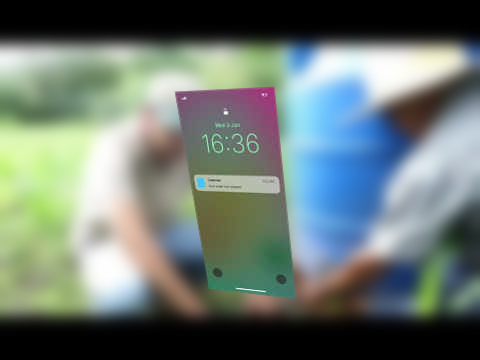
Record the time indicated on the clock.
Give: 16:36
